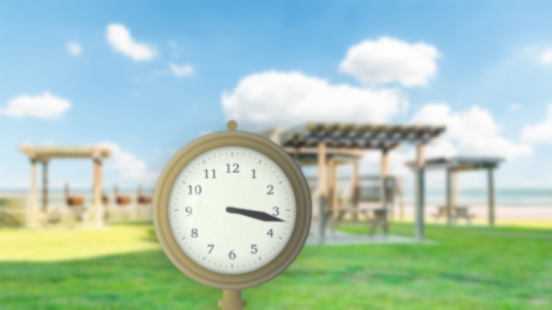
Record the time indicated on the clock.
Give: 3:17
